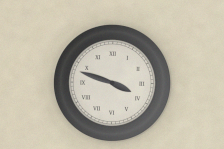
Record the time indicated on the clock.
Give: 3:48
